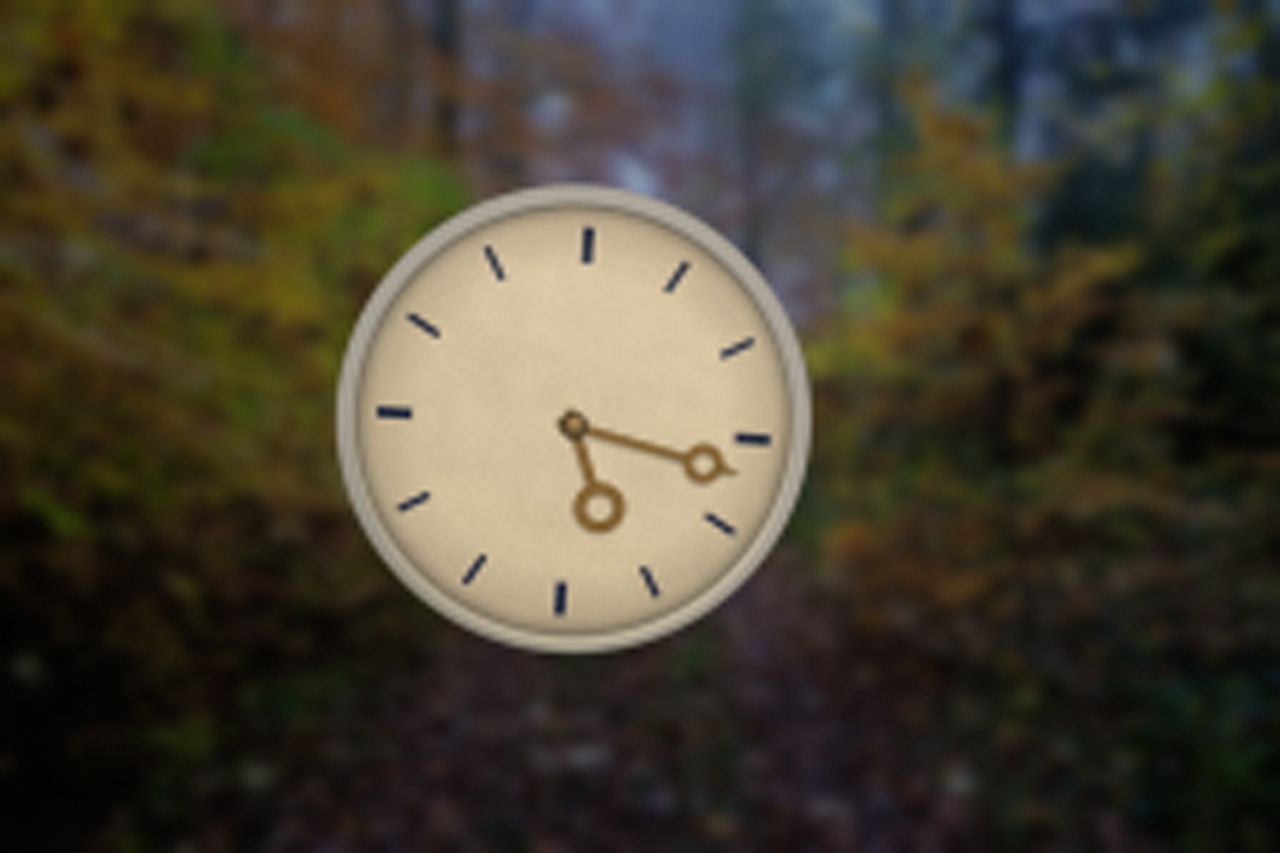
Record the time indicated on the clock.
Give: 5:17
